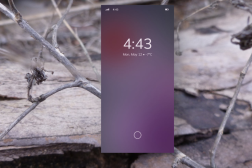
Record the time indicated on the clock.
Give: 4:43
